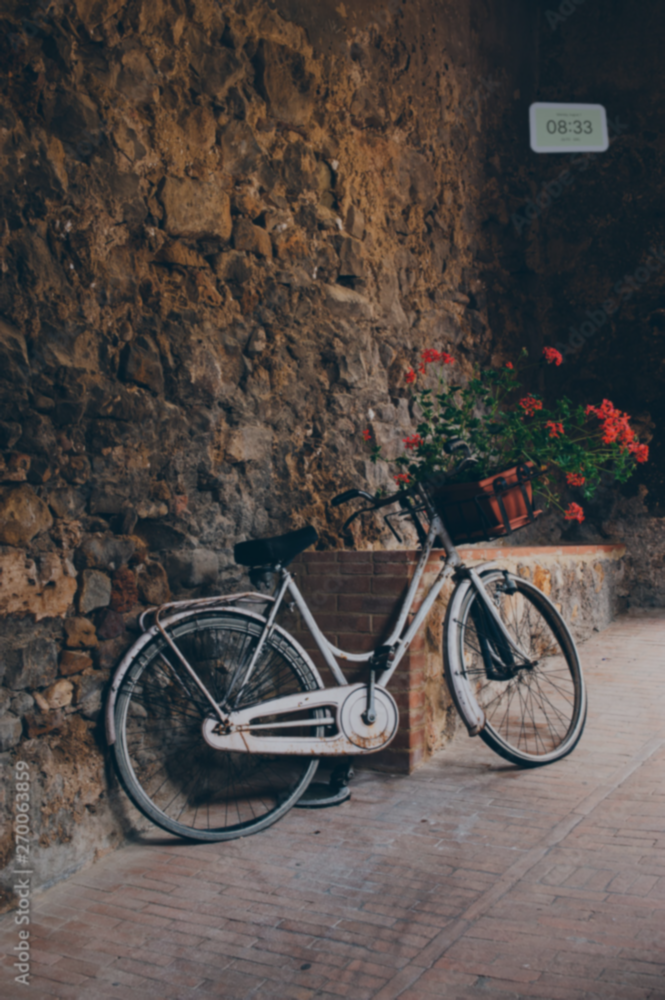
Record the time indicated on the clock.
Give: 8:33
